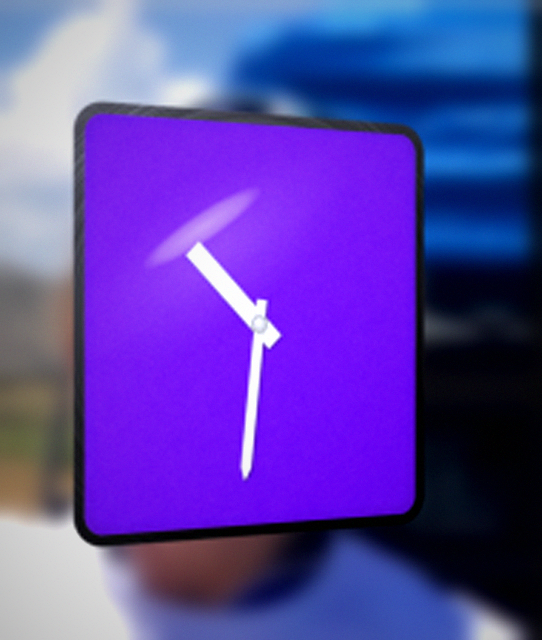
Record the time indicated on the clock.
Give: 10:31
